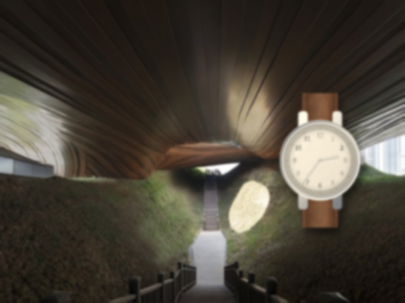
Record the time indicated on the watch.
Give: 2:36
